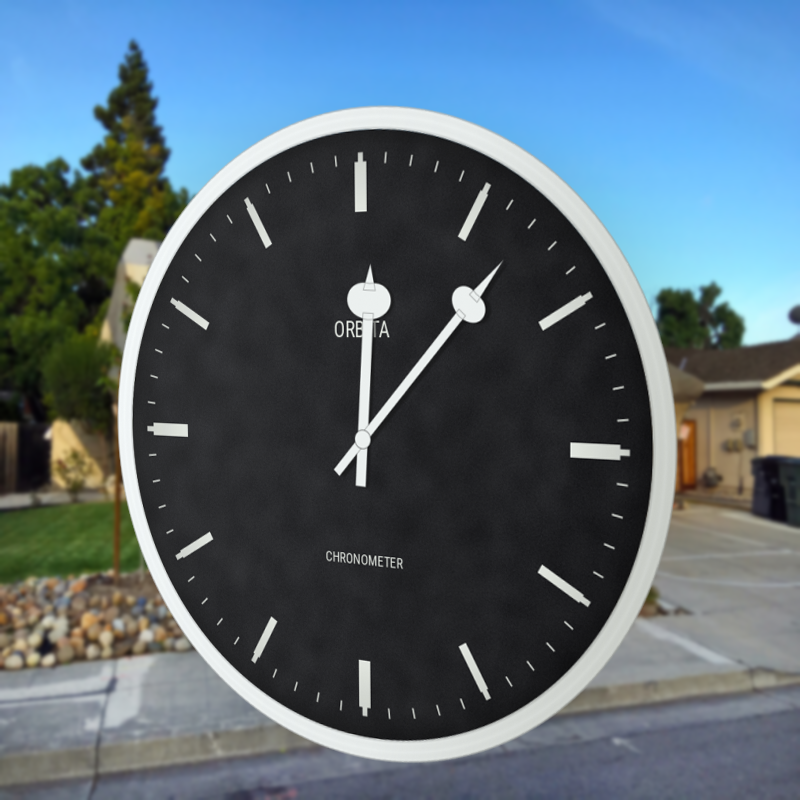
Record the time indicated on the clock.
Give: 12:07
